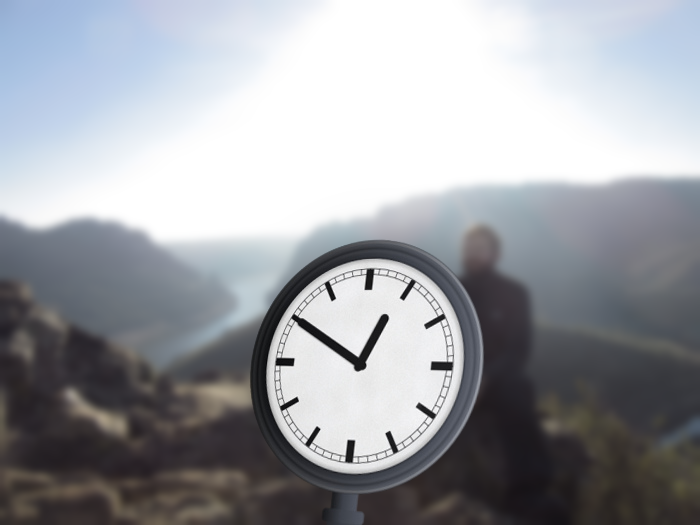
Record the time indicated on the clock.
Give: 12:50
